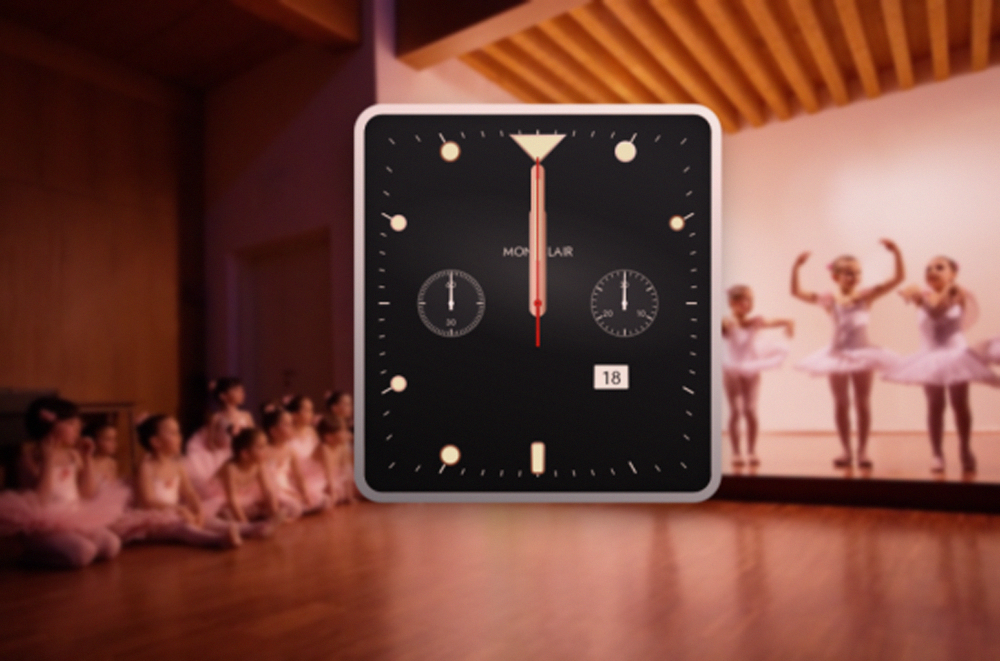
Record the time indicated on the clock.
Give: 12:00
